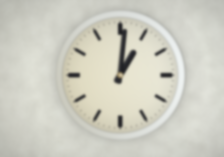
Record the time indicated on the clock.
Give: 1:01
